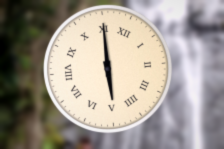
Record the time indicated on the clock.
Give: 4:55
